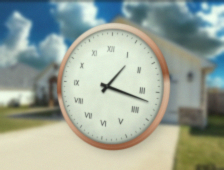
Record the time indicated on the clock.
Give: 1:17
